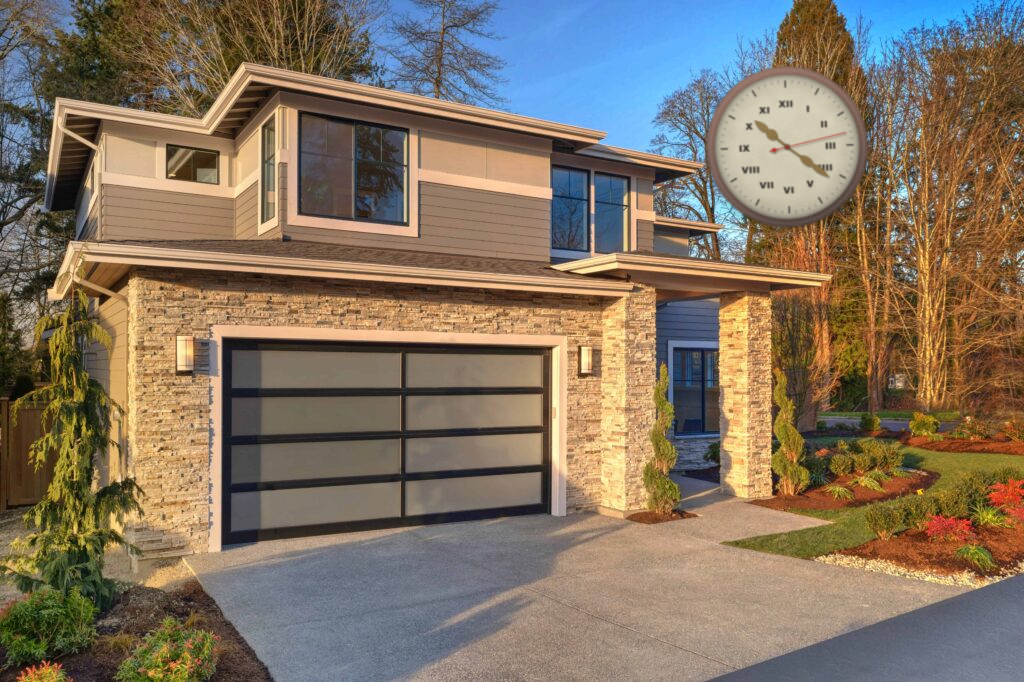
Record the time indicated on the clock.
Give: 10:21:13
